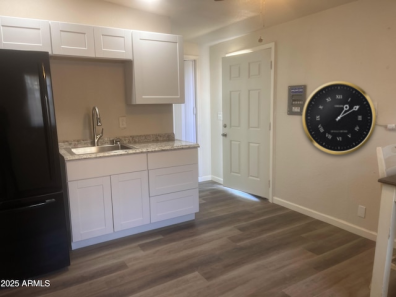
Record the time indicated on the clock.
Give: 1:10
